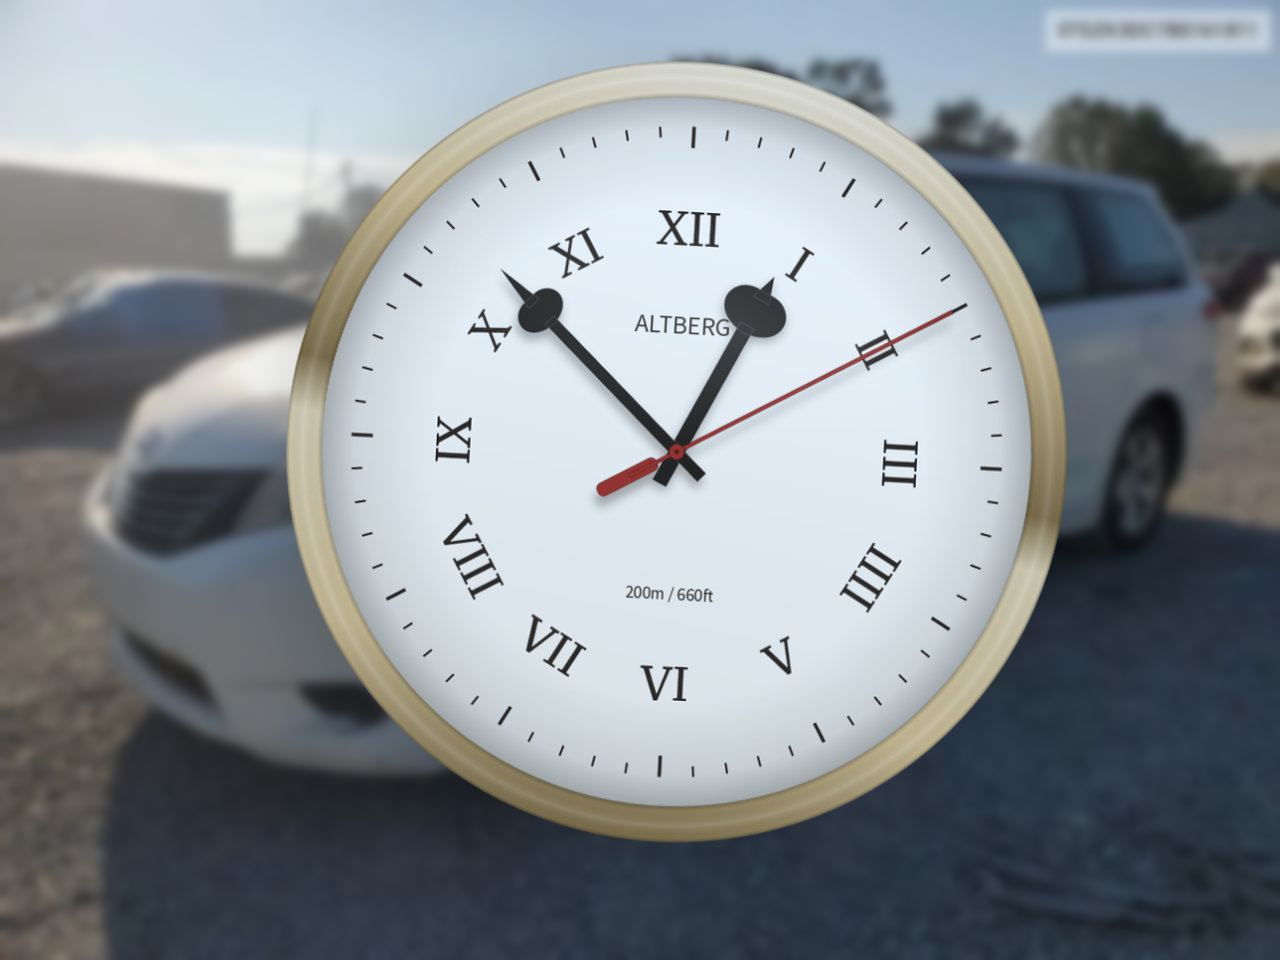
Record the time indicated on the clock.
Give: 12:52:10
